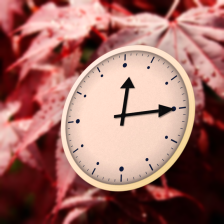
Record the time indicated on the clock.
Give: 12:15
